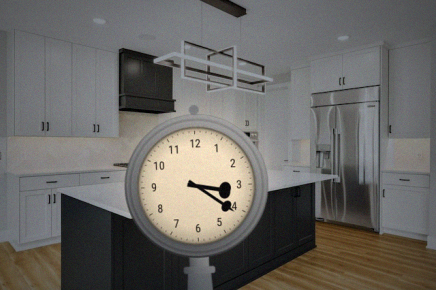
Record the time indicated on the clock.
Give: 3:21
